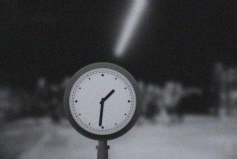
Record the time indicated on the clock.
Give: 1:31
